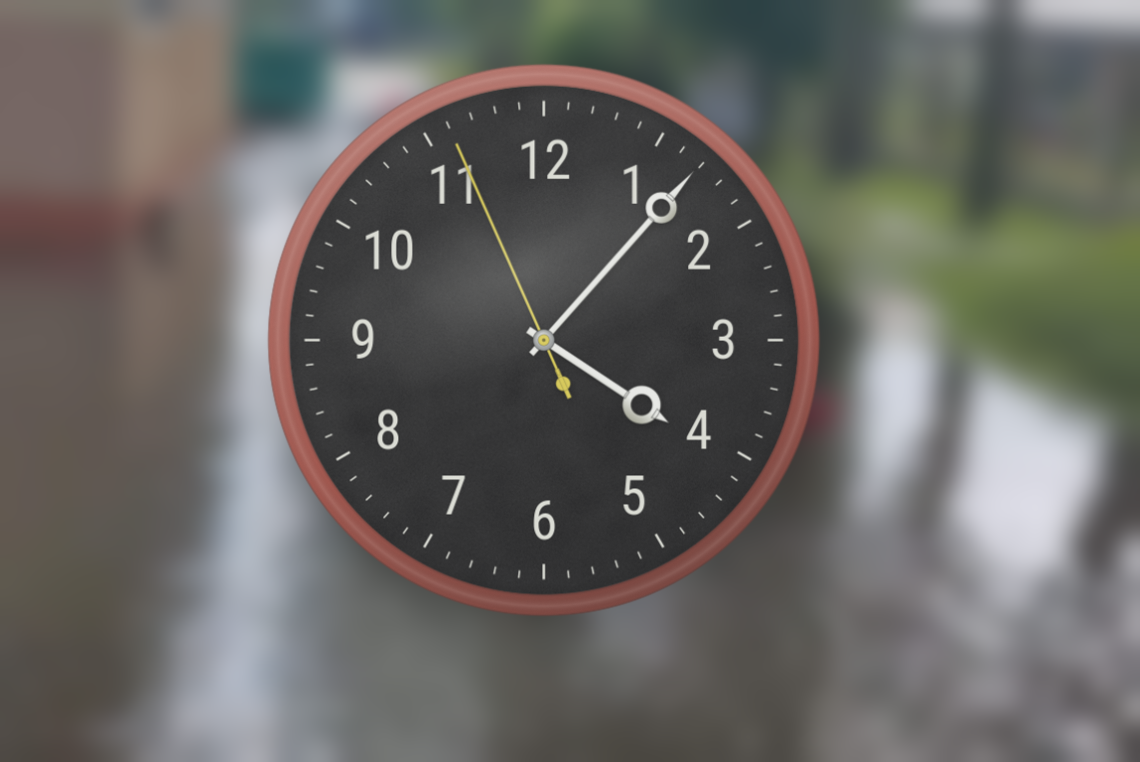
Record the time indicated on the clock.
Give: 4:06:56
